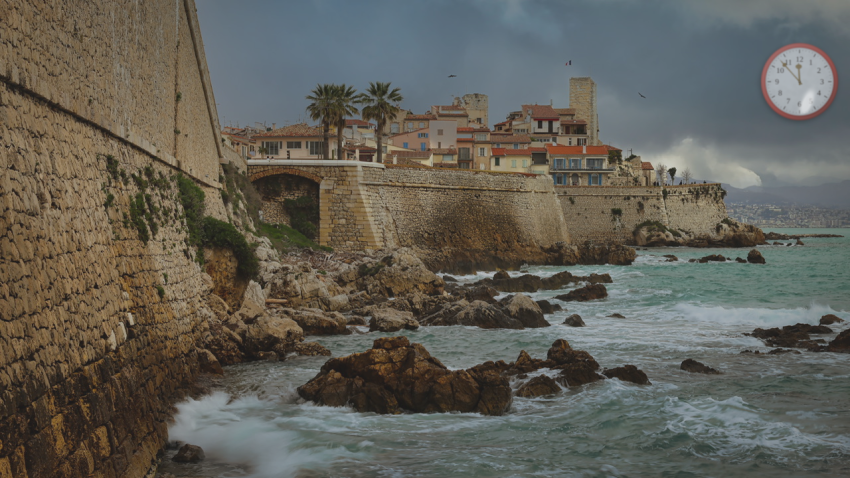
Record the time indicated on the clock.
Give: 11:53
